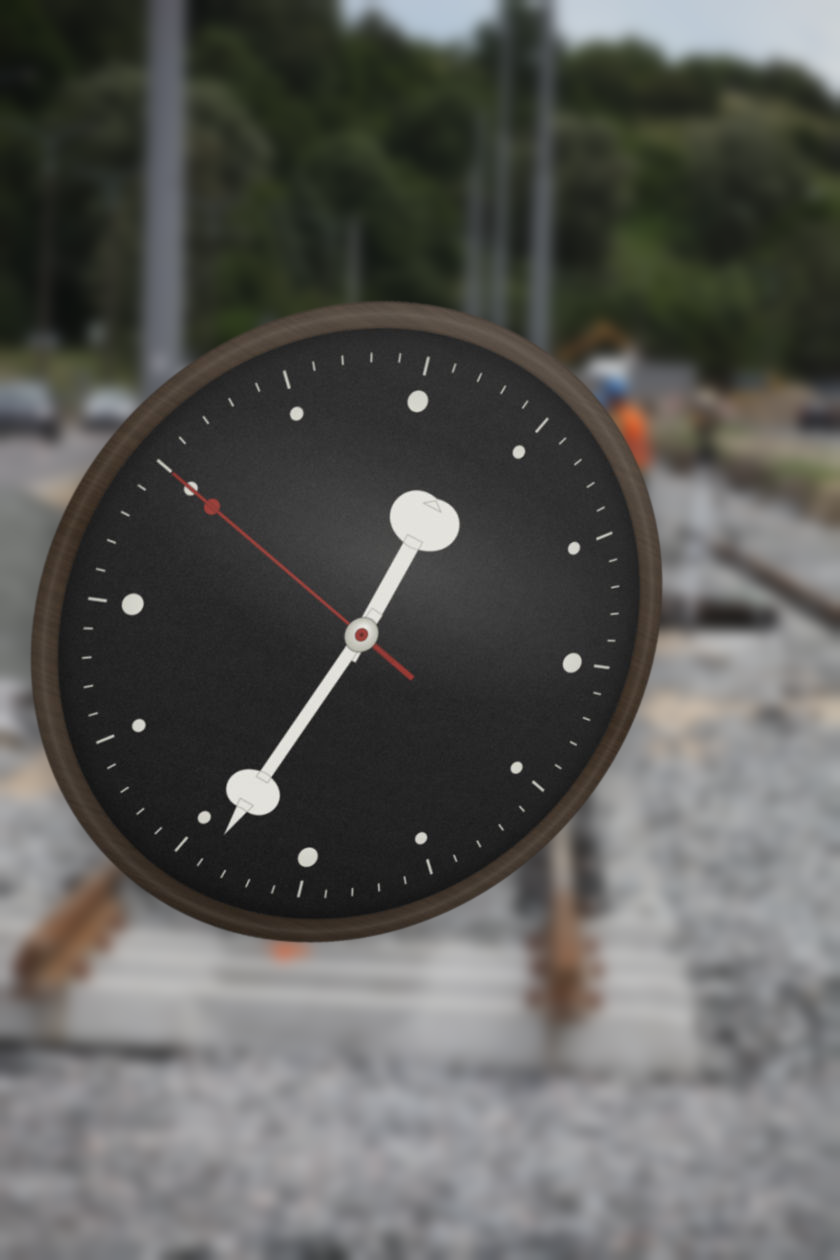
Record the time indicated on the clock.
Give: 12:33:50
